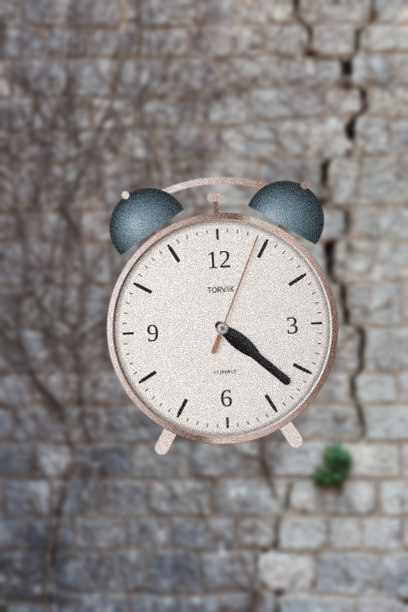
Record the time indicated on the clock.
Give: 4:22:04
